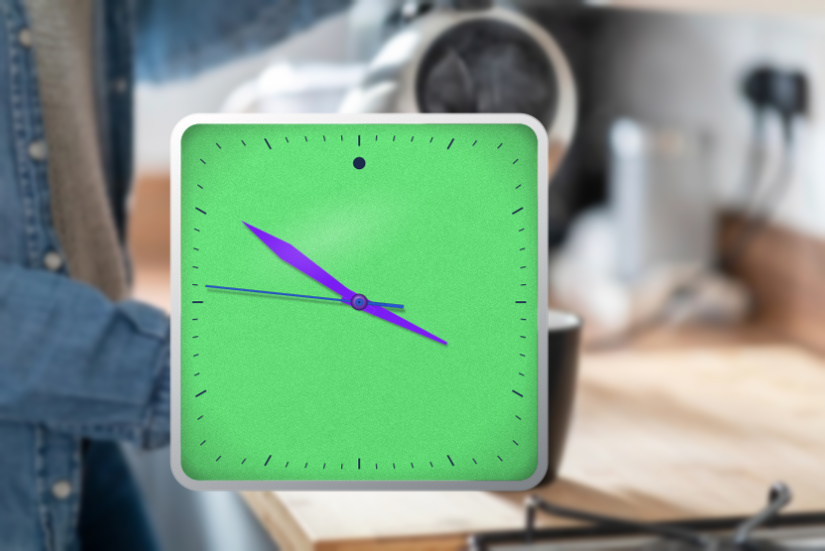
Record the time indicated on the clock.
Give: 3:50:46
